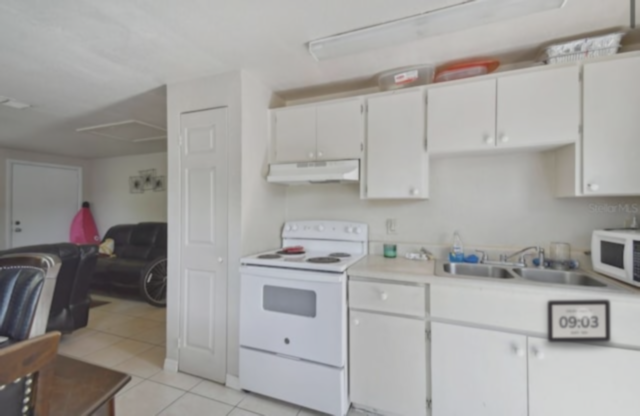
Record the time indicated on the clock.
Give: 9:03
